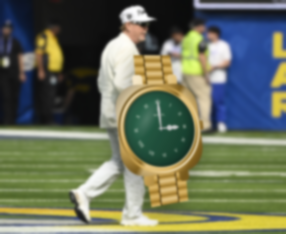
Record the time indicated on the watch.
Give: 3:00
